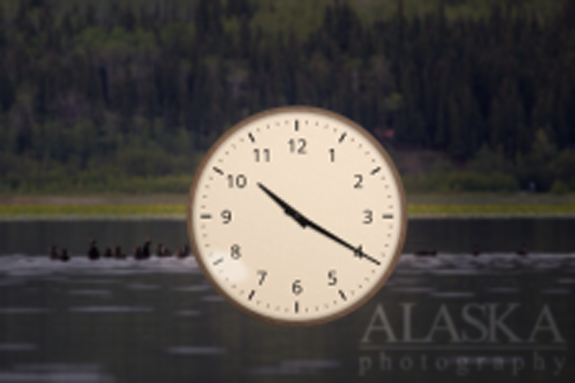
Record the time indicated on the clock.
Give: 10:20
